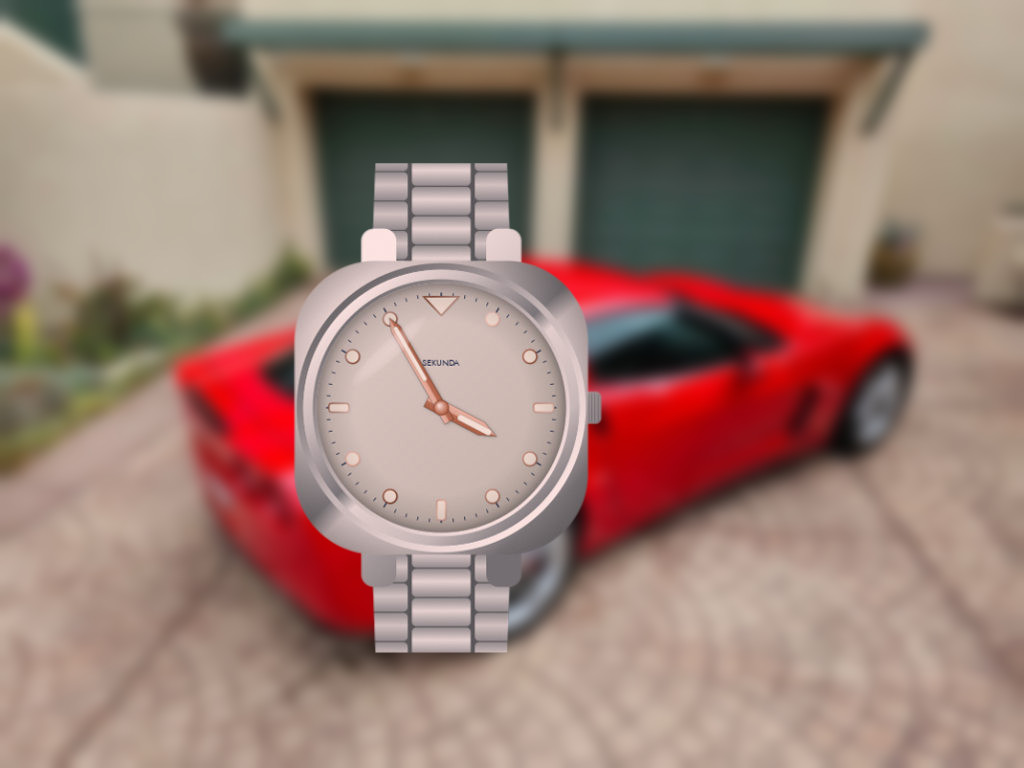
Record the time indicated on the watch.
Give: 3:55
